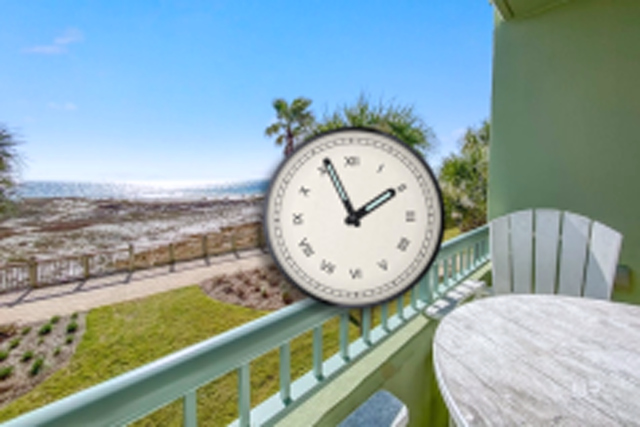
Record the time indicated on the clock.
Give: 1:56
